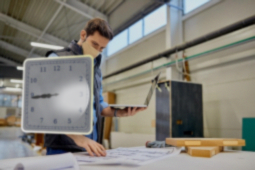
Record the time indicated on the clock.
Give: 8:44
